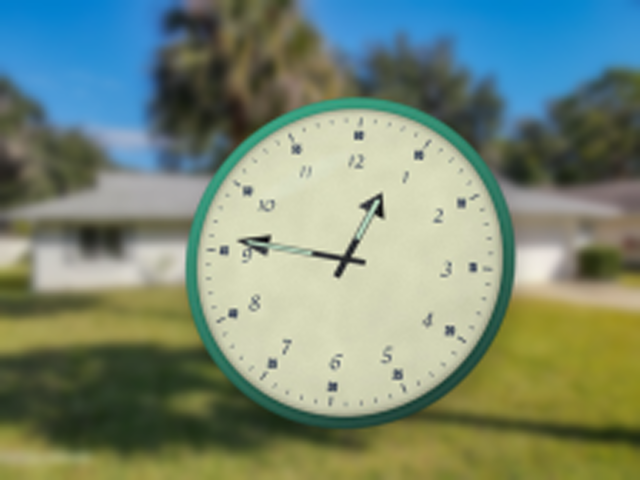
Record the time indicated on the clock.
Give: 12:46
